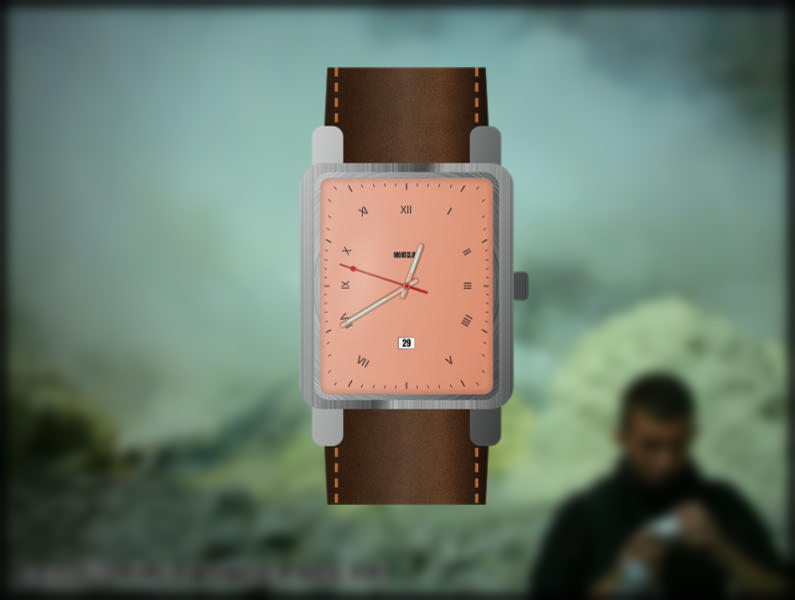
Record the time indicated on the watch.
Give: 12:39:48
